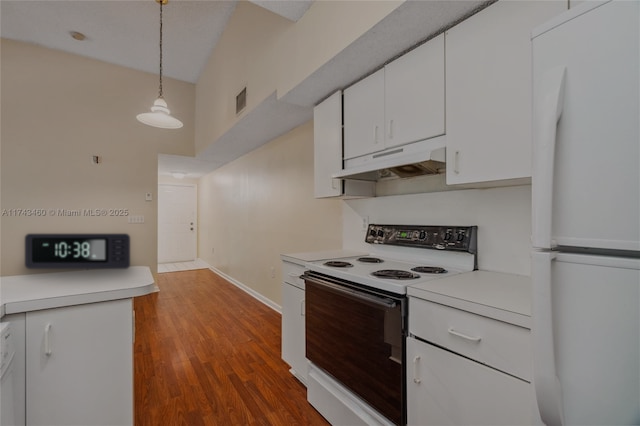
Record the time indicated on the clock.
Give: 10:38
